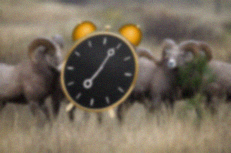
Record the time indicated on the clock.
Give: 7:04
